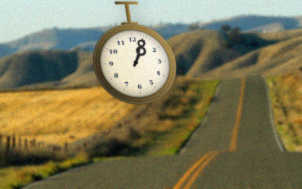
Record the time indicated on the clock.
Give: 1:04
